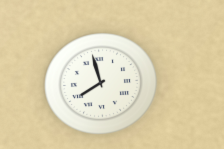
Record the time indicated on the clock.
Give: 7:58
